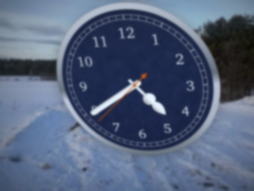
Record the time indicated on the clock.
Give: 4:39:38
